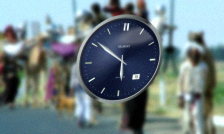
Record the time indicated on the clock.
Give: 5:51
